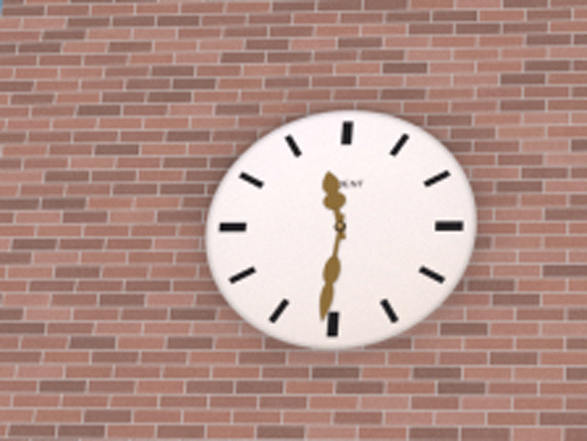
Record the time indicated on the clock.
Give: 11:31
